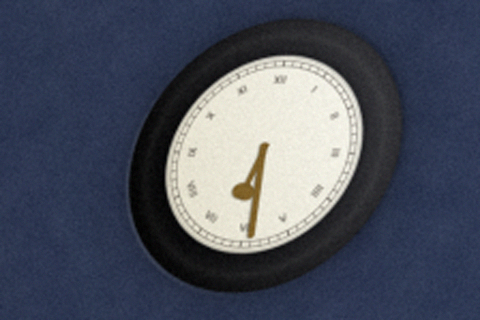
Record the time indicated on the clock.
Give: 6:29
